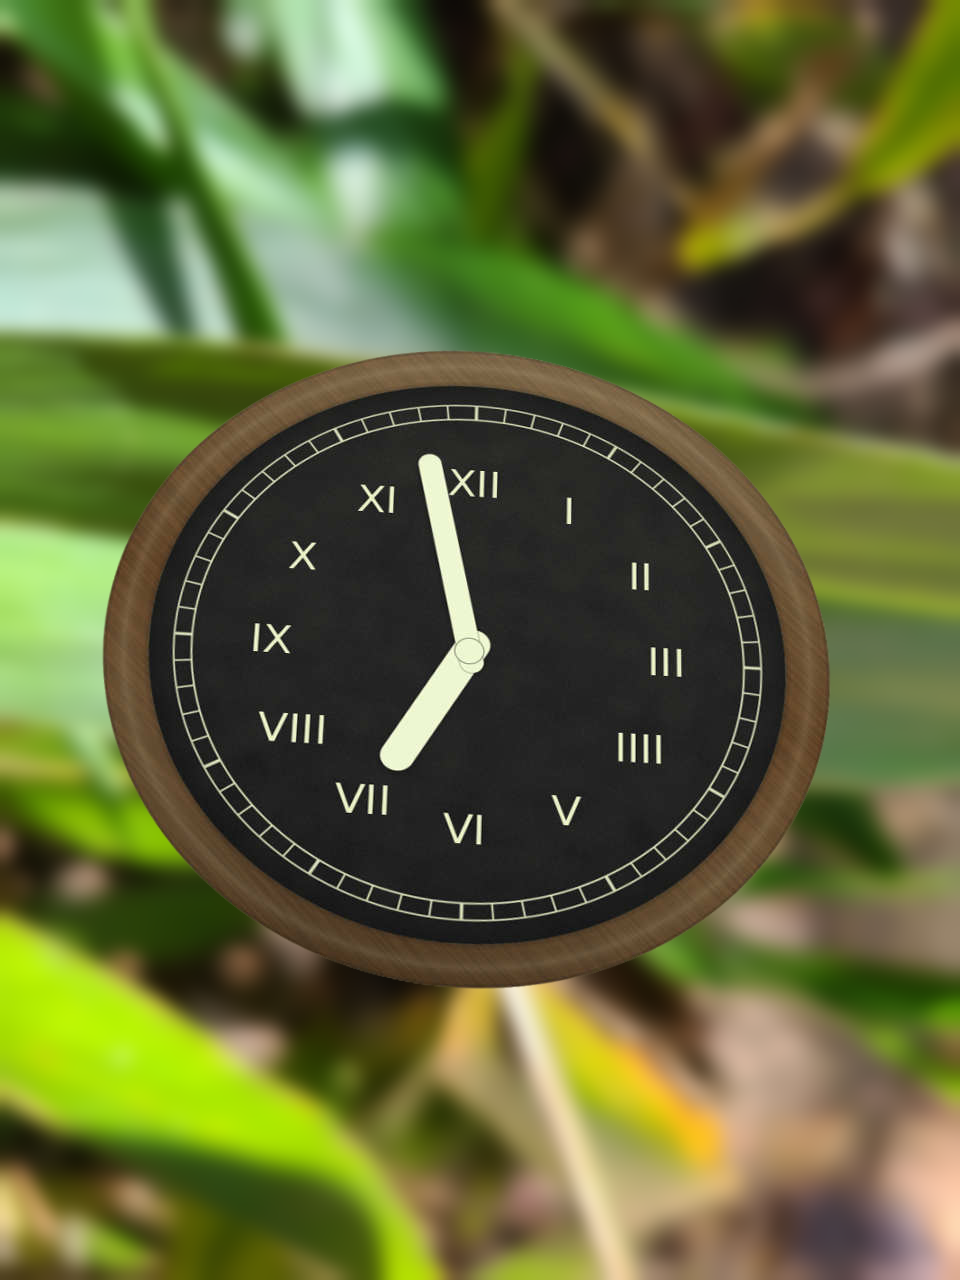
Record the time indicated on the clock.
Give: 6:58
